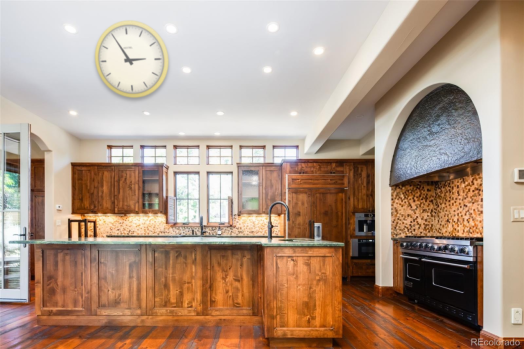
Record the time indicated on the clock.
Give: 2:55
